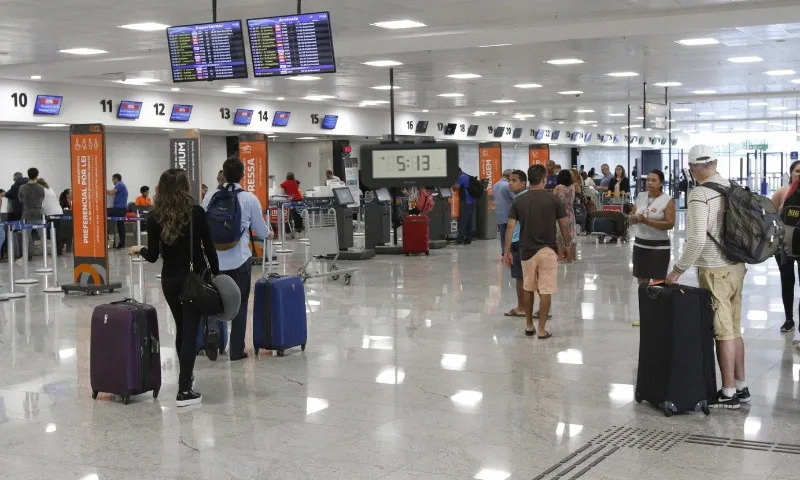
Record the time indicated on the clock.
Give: 5:13
